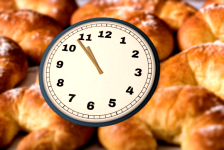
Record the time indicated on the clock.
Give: 10:53
